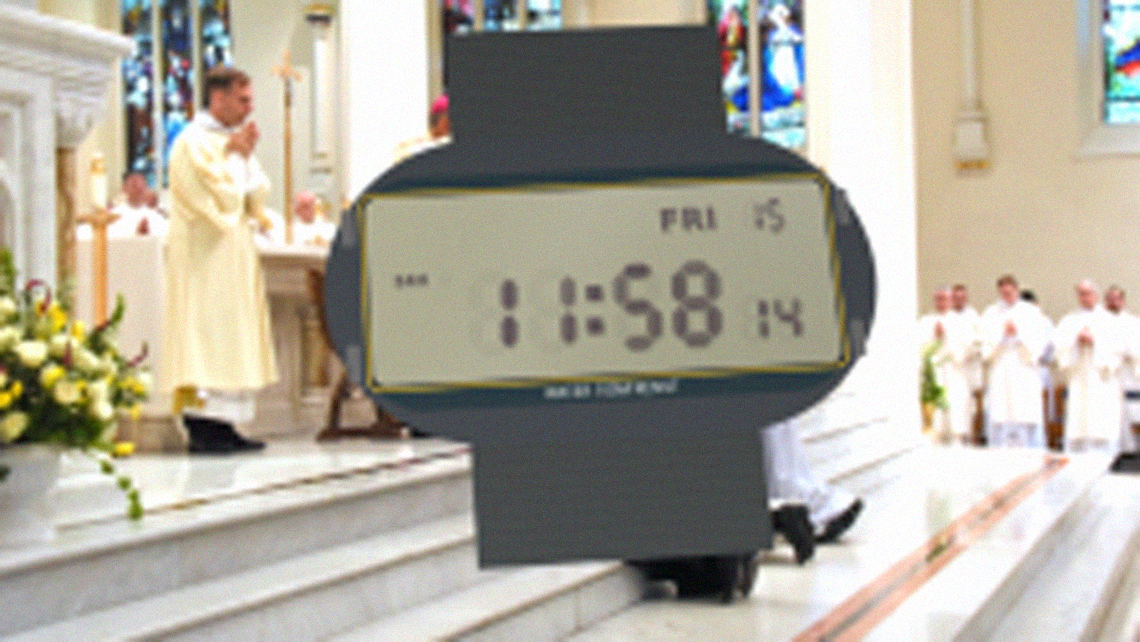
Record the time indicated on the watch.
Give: 11:58:14
